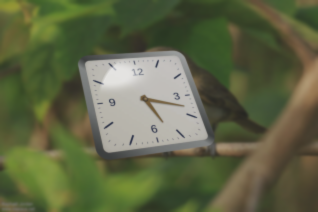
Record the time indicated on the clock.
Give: 5:18
